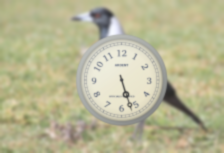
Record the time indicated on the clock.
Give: 5:27
